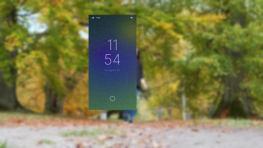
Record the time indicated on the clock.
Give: 11:54
